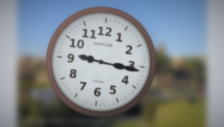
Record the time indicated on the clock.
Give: 9:16
